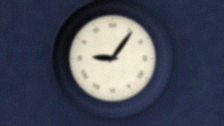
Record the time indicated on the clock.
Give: 9:06
